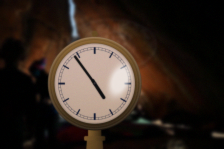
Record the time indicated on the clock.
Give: 4:54
